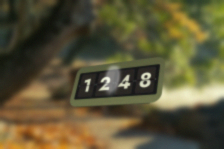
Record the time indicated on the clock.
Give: 12:48
